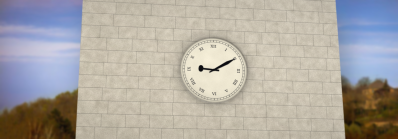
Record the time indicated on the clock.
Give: 9:10
